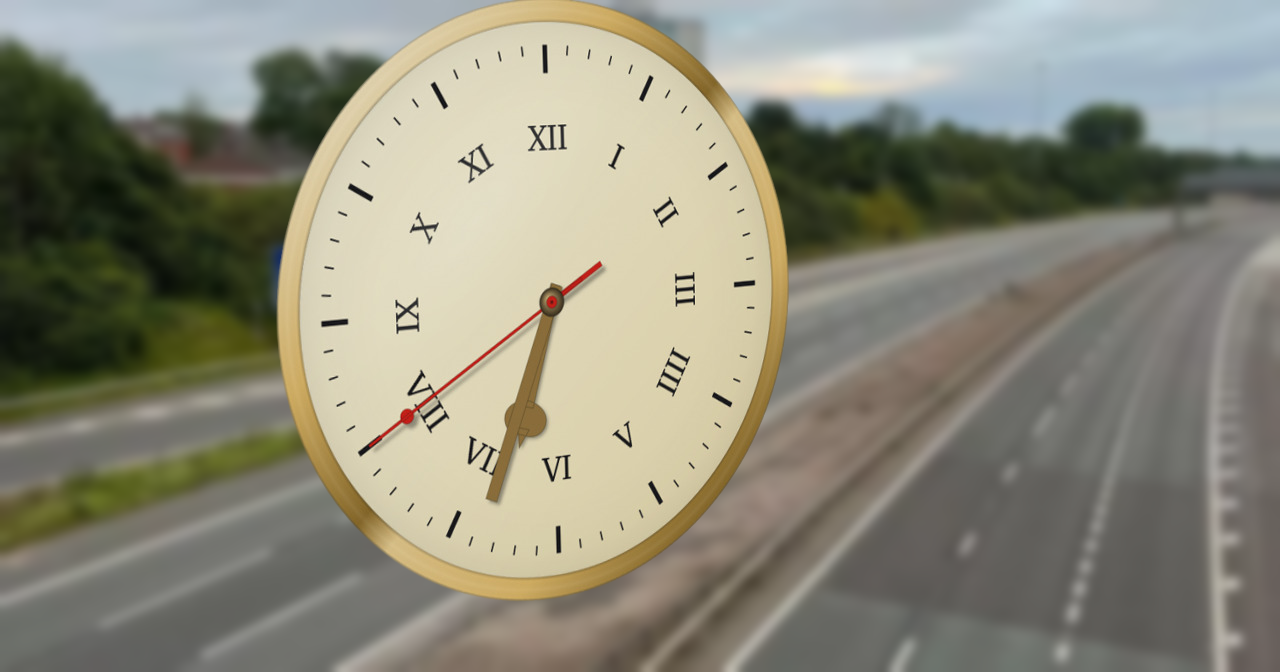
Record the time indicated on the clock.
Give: 6:33:40
